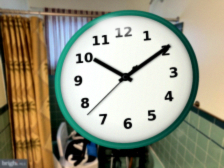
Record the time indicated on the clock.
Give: 10:09:38
